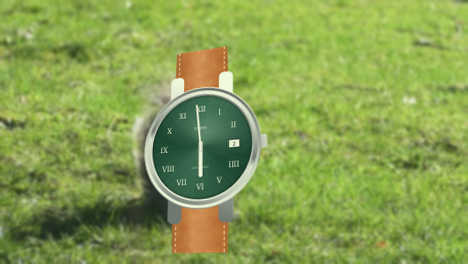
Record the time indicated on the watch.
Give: 5:59
